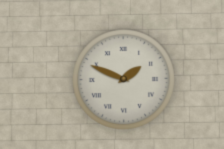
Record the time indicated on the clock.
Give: 1:49
